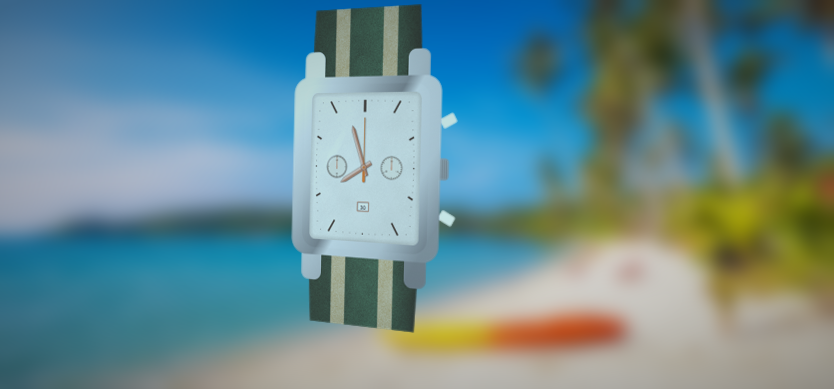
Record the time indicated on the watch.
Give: 7:57
